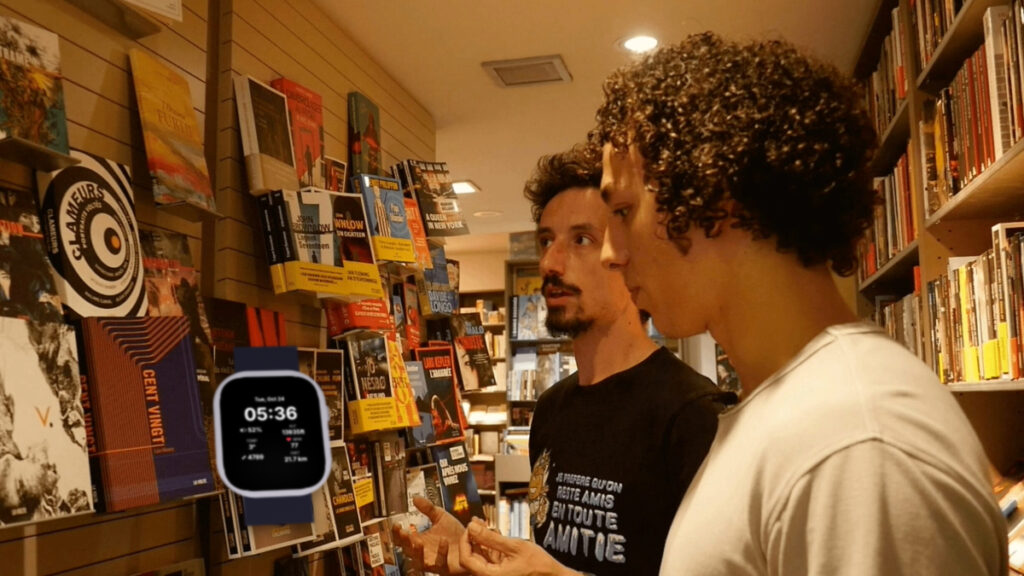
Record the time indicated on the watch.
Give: 5:36
